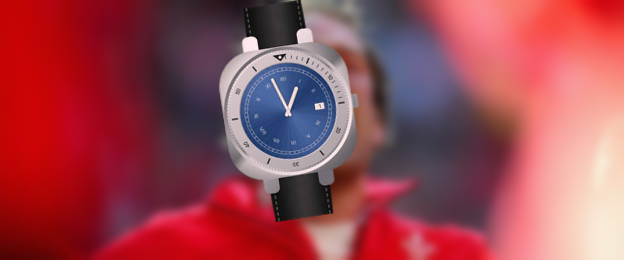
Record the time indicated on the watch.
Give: 12:57
